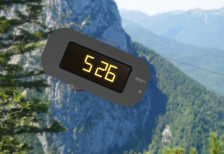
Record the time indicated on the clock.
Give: 5:26
